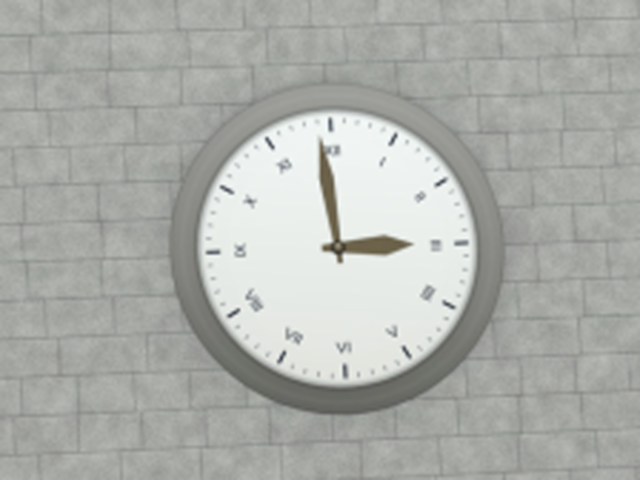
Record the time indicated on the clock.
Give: 2:59
